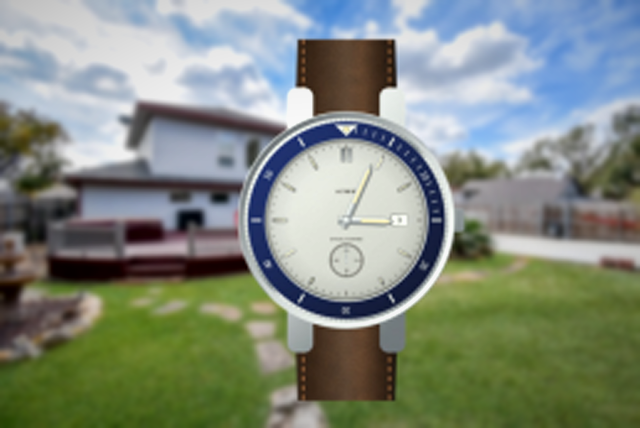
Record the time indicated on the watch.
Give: 3:04
